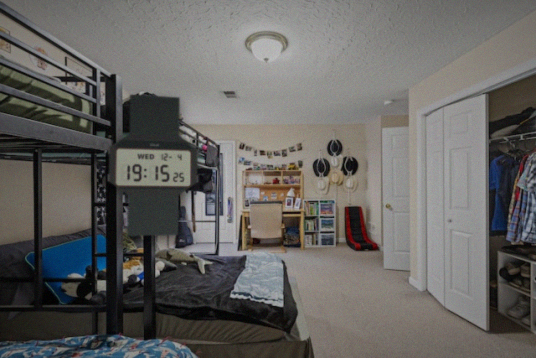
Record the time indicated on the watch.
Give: 19:15
